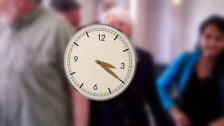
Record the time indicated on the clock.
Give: 3:20
